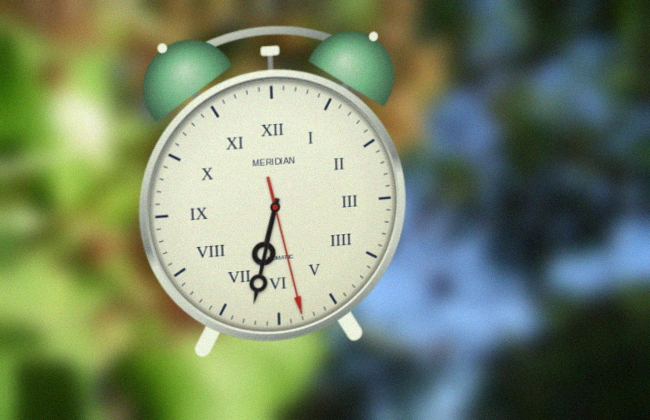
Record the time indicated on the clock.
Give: 6:32:28
